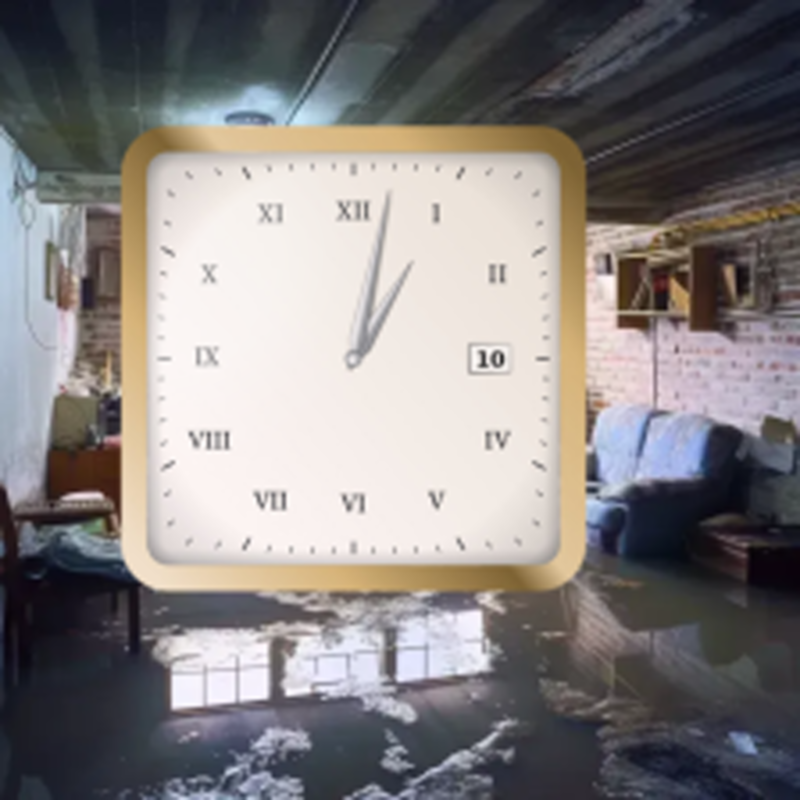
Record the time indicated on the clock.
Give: 1:02
